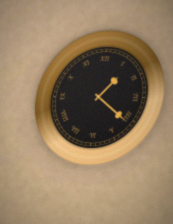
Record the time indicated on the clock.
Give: 1:21
